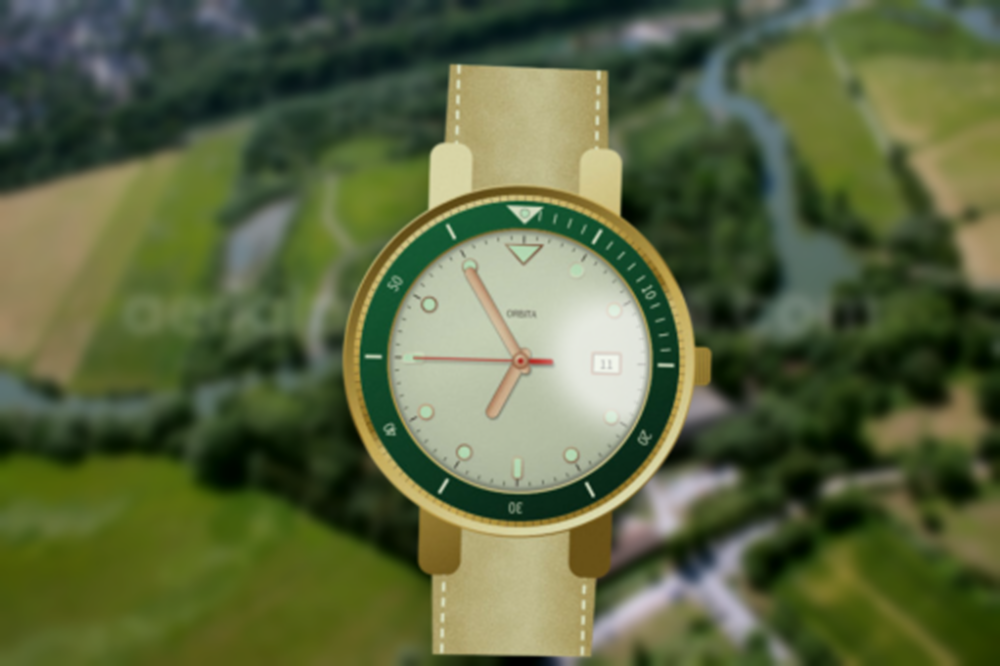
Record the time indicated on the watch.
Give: 6:54:45
